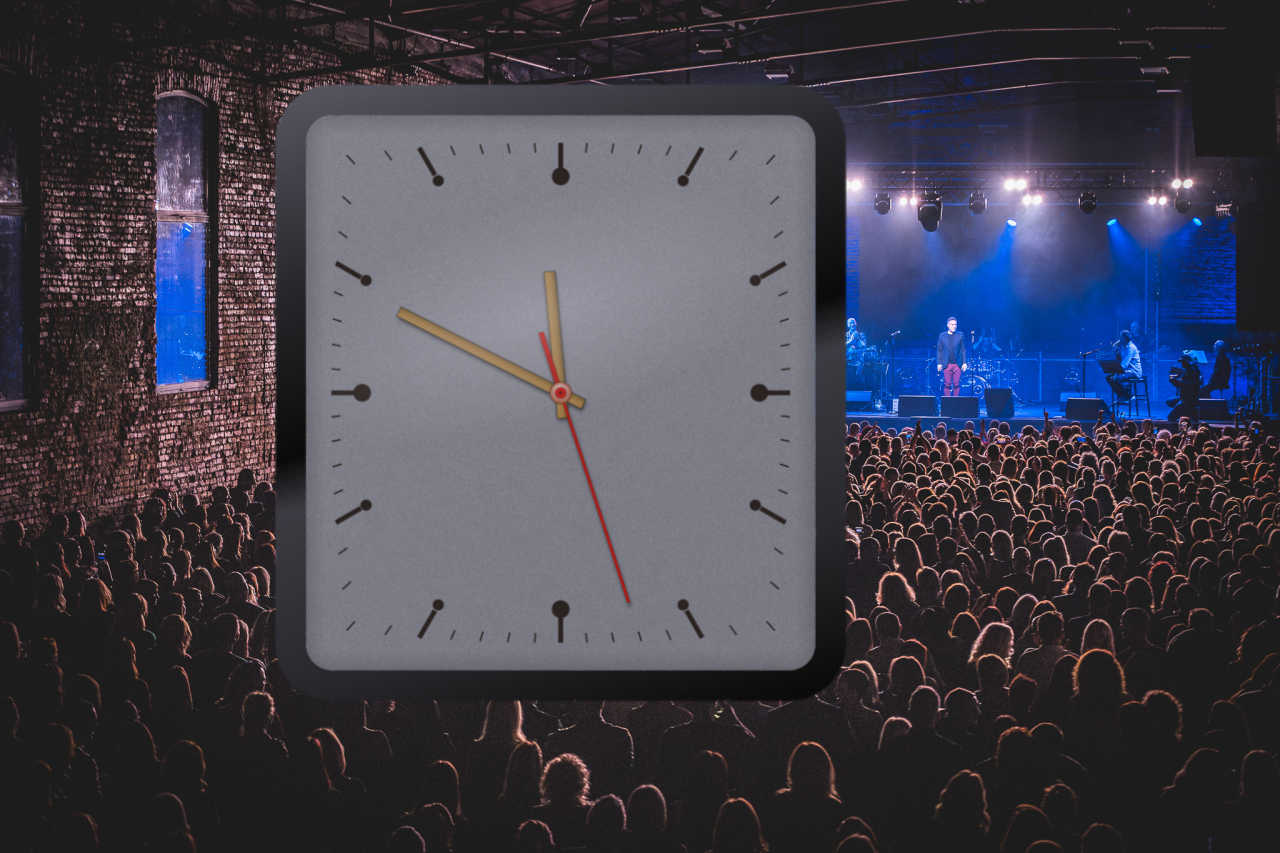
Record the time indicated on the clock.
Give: 11:49:27
